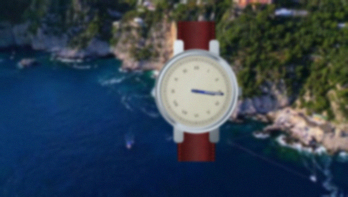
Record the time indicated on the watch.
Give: 3:16
